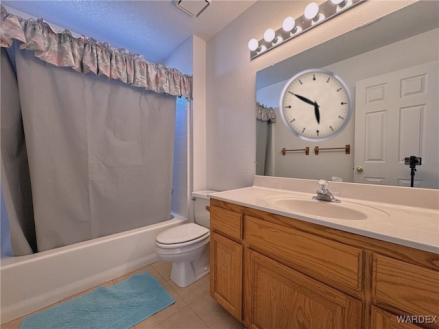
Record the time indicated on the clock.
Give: 5:50
